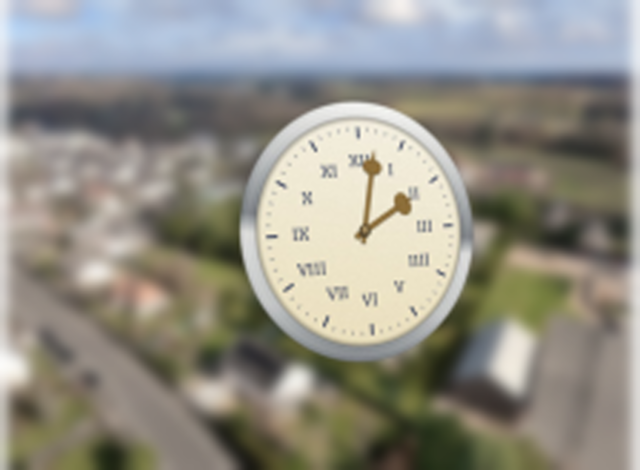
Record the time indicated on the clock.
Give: 2:02
